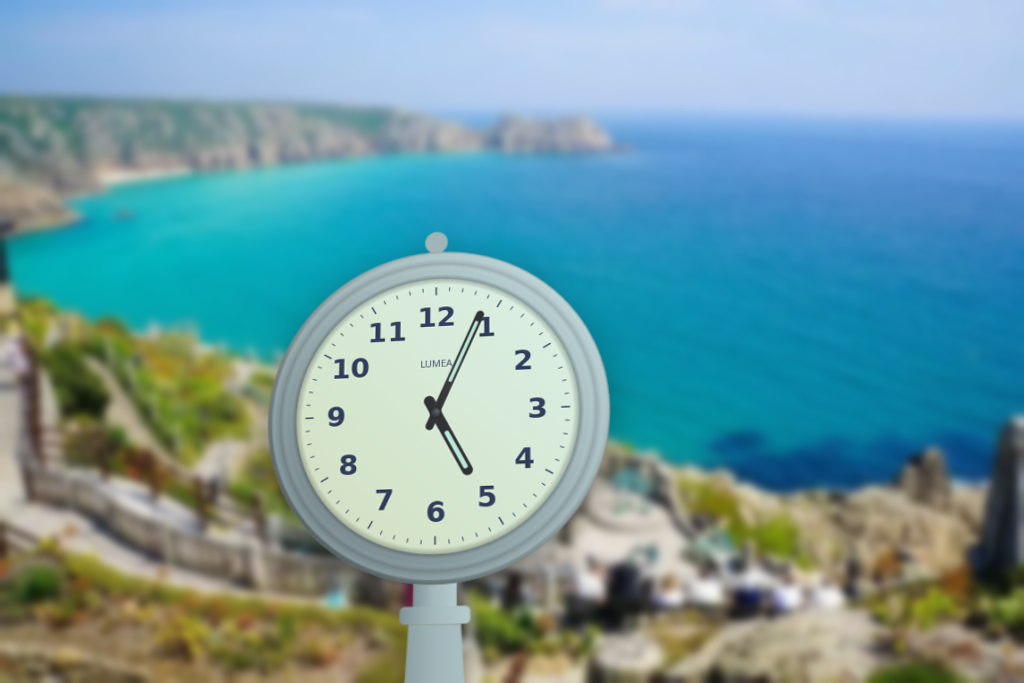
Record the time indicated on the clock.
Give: 5:04
